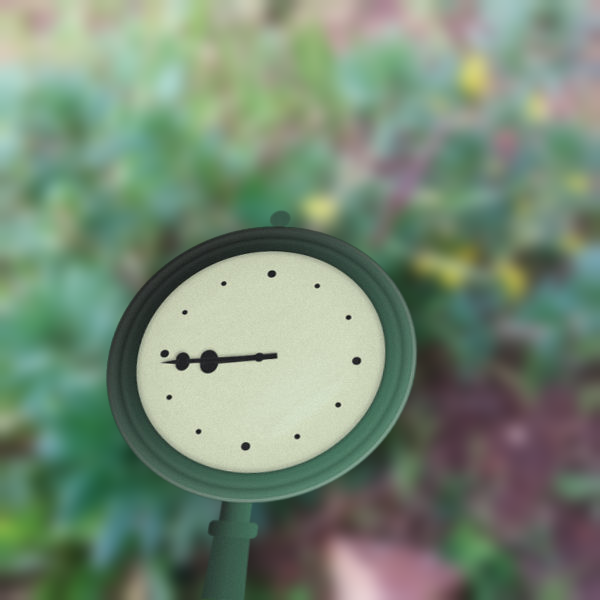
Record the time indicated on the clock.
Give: 8:44
